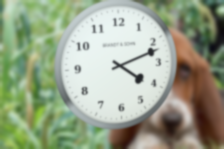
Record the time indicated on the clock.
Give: 4:12
